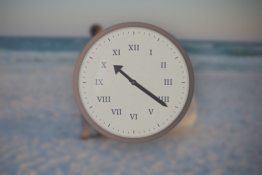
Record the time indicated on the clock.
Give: 10:21
